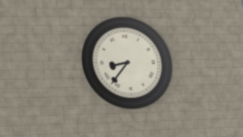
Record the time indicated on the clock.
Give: 8:37
